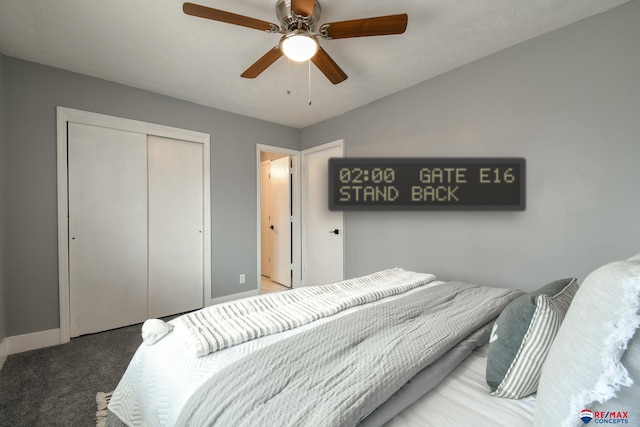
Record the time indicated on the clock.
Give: 2:00
